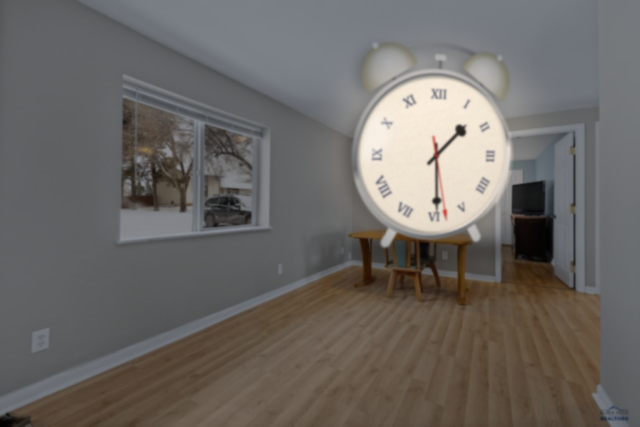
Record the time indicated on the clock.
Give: 1:29:28
